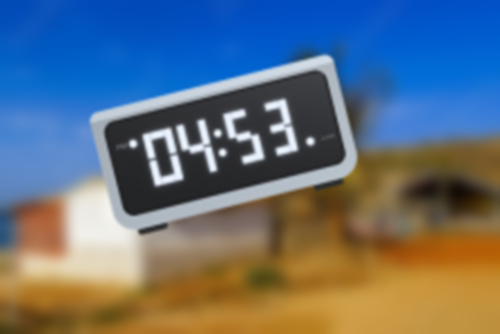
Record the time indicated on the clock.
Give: 4:53
